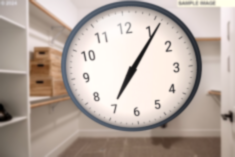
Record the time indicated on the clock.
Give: 7:06
